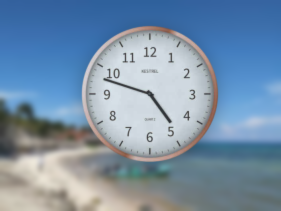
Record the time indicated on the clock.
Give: 4:48
